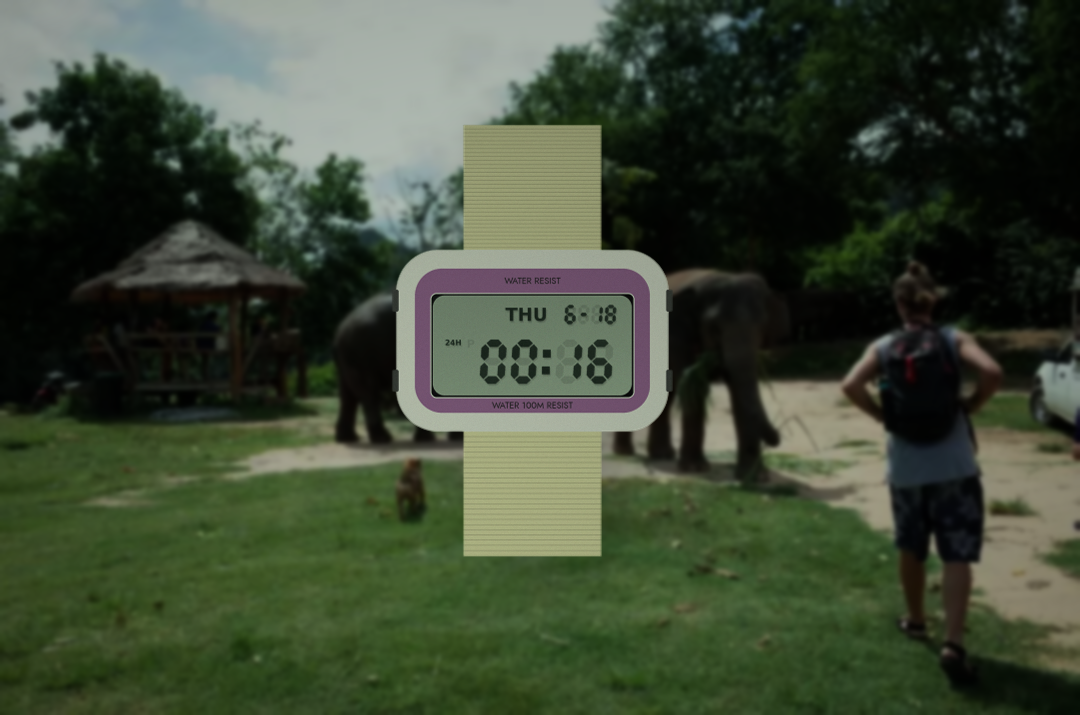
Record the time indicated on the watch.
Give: 0:16
